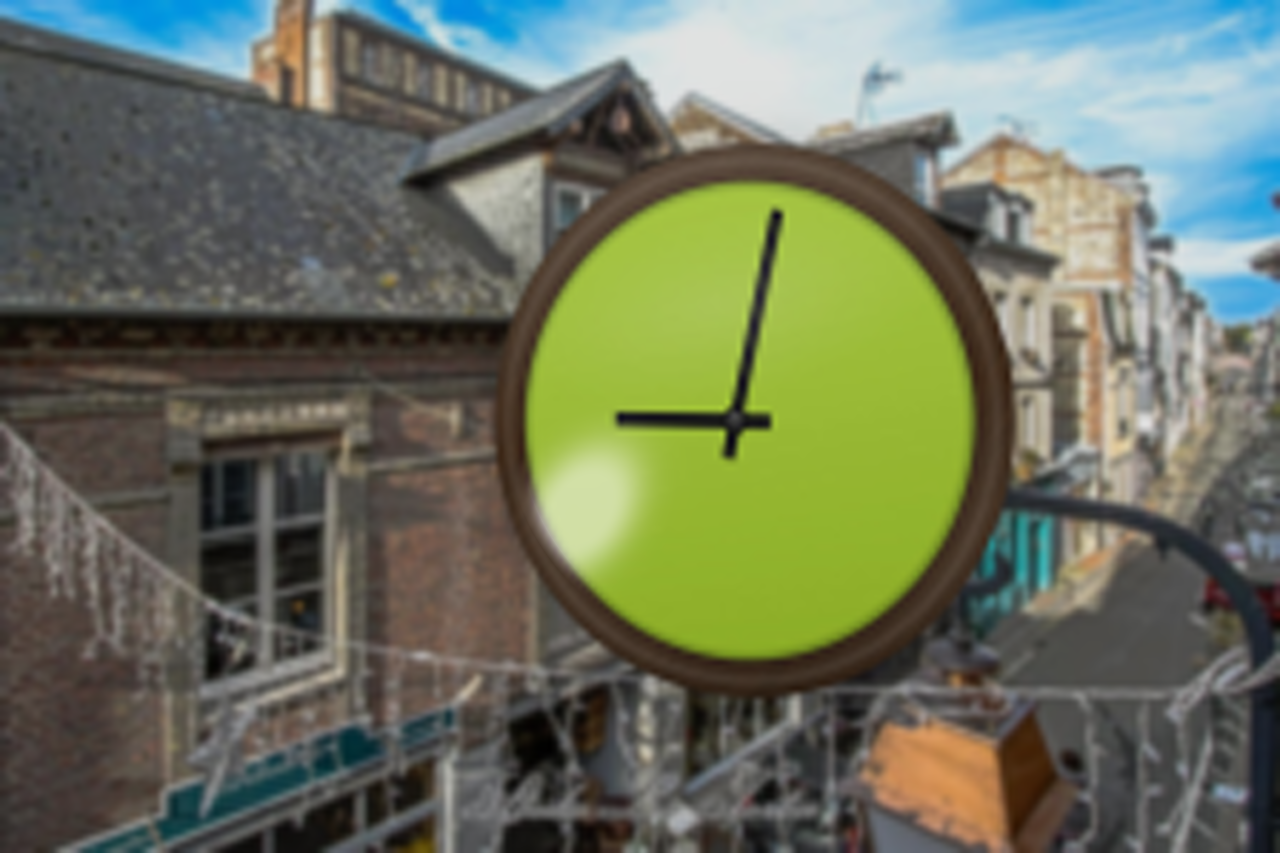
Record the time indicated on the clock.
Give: 9:02
